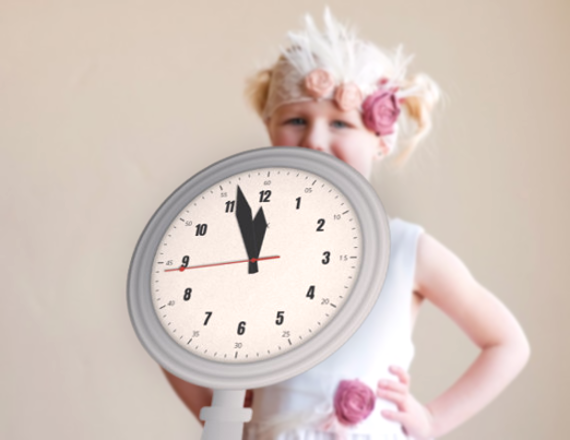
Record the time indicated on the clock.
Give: 11:56:44
